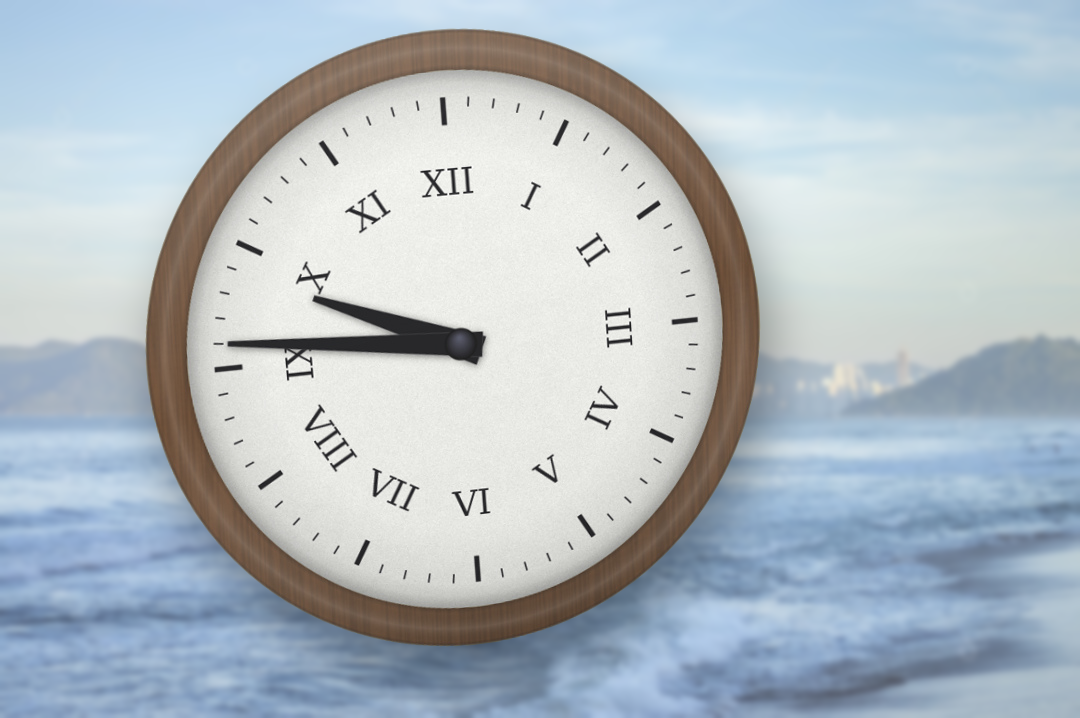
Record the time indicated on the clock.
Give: 9:46
